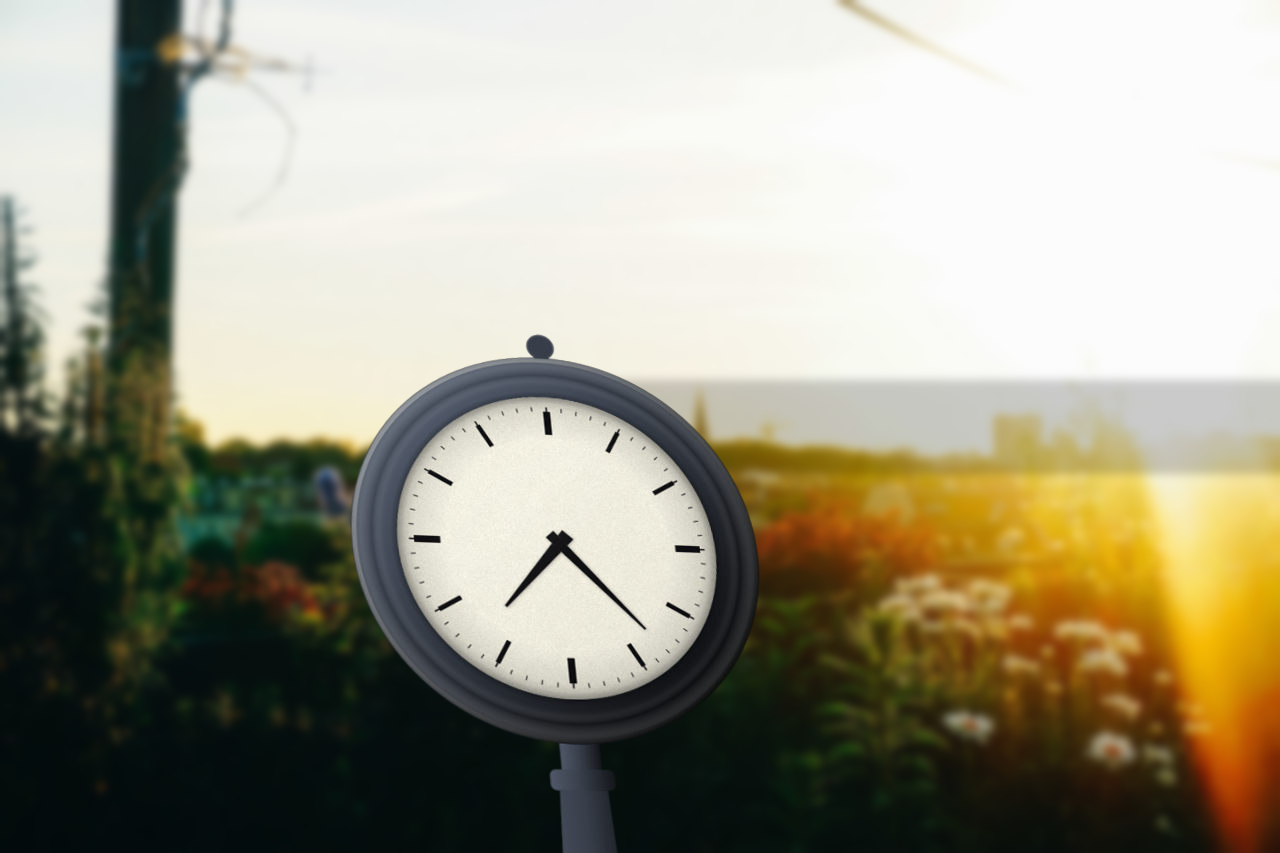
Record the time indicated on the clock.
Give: 7:23
